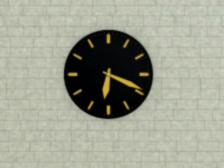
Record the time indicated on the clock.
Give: 6:19
